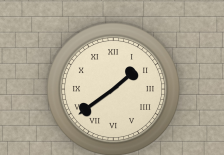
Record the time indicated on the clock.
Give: 1:39
